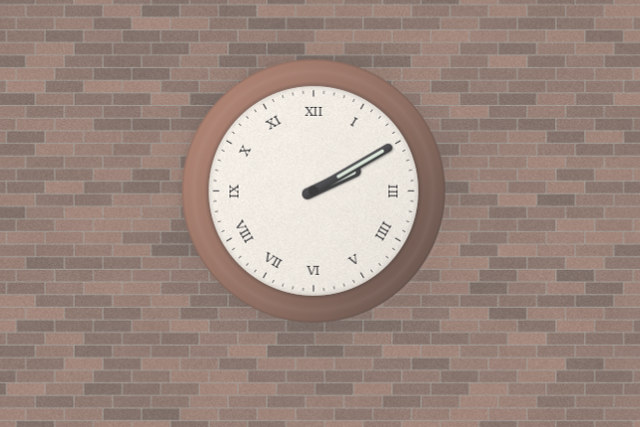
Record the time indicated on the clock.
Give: 2:10
